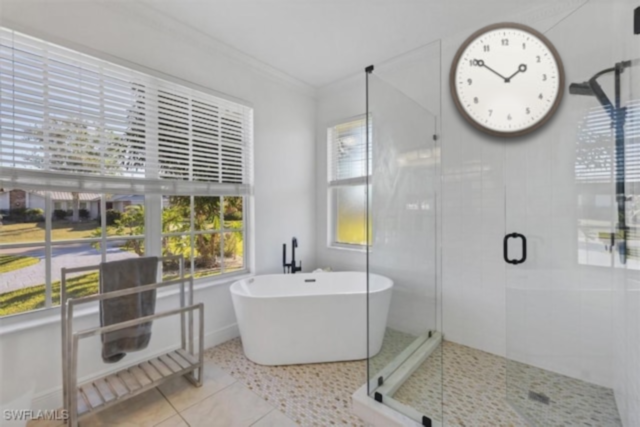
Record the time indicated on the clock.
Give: 1:51
